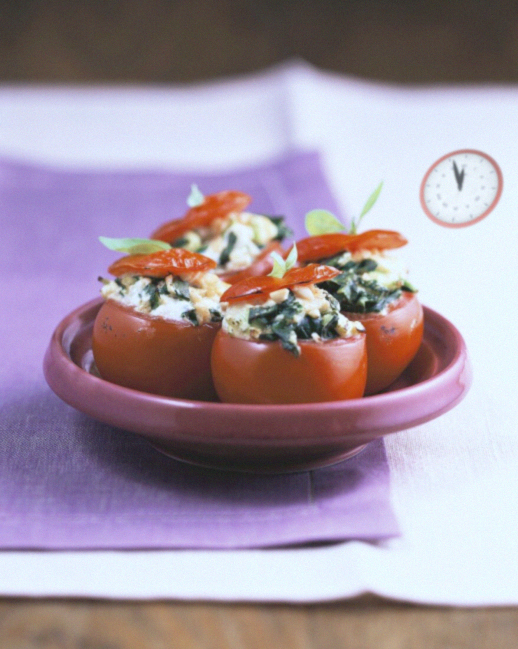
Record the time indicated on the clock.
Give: 11:56
